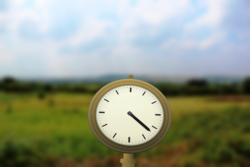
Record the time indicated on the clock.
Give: 4:22
